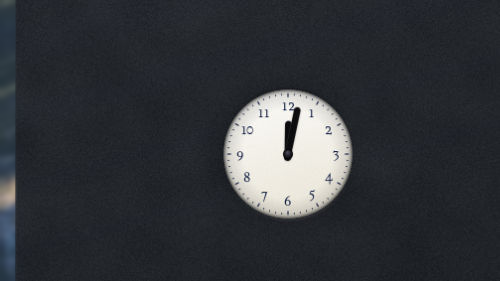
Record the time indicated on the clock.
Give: 12:02
